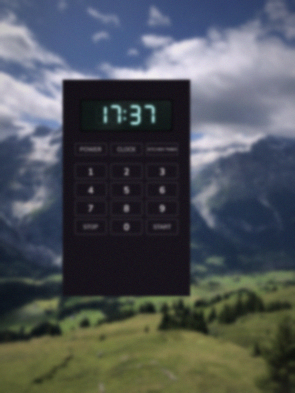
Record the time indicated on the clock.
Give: 17:37
